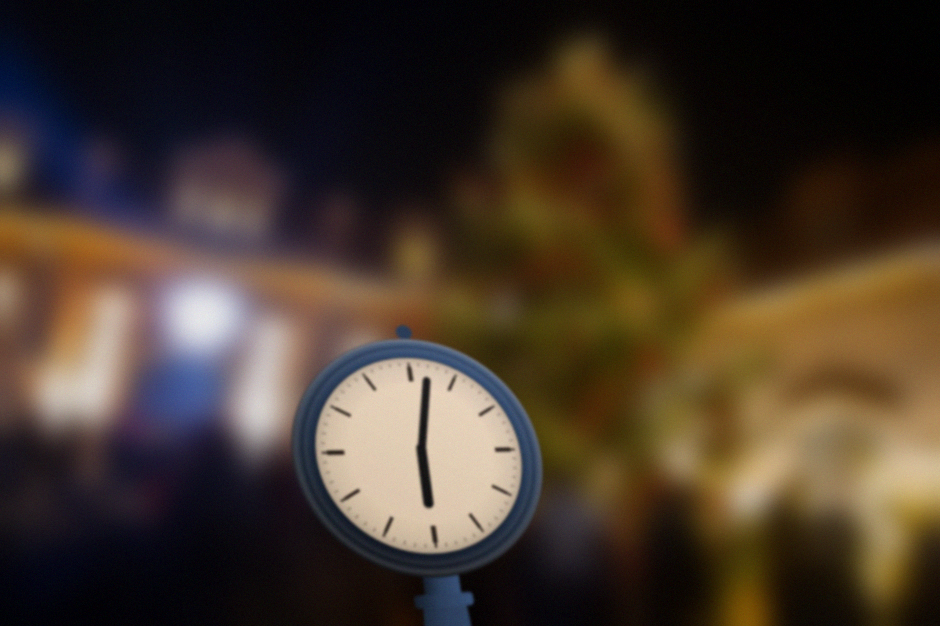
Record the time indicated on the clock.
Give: 6:02
